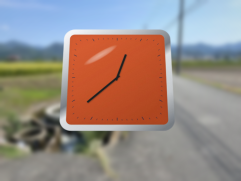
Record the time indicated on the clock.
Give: 12:38
